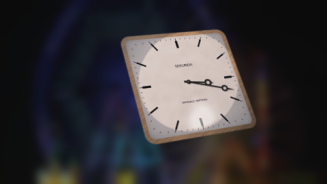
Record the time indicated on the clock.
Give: 3:18
